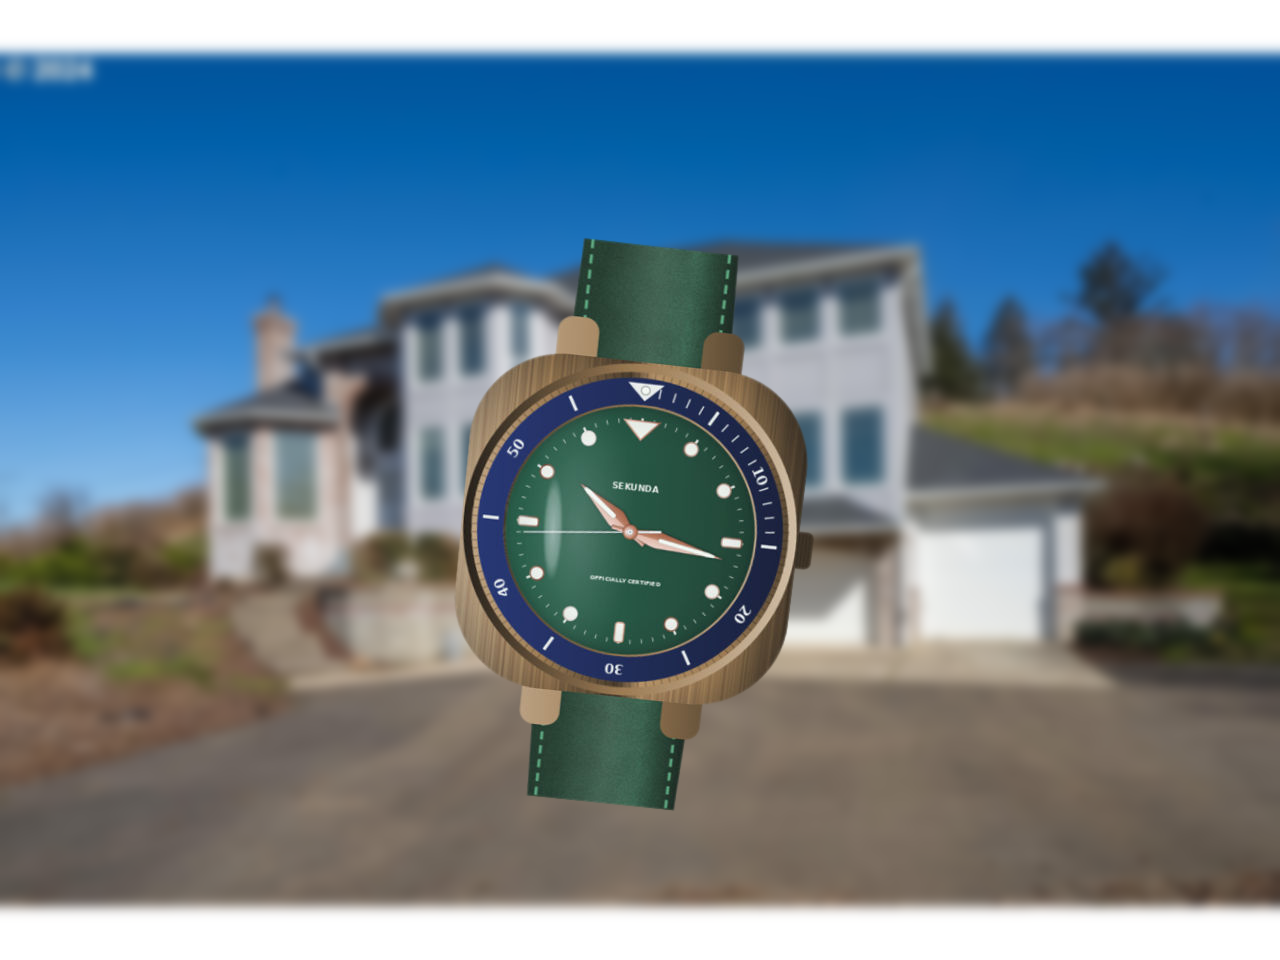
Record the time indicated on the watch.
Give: 10:16:44
